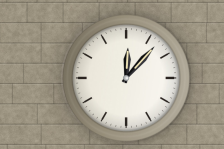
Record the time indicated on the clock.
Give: 12:07
